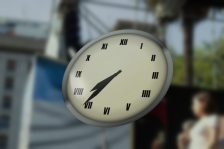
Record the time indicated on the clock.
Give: 7:36
